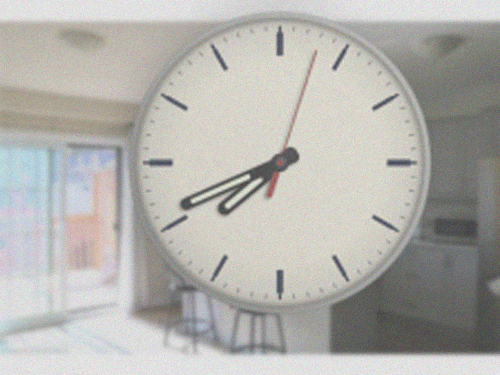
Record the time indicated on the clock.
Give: 7:41:03
